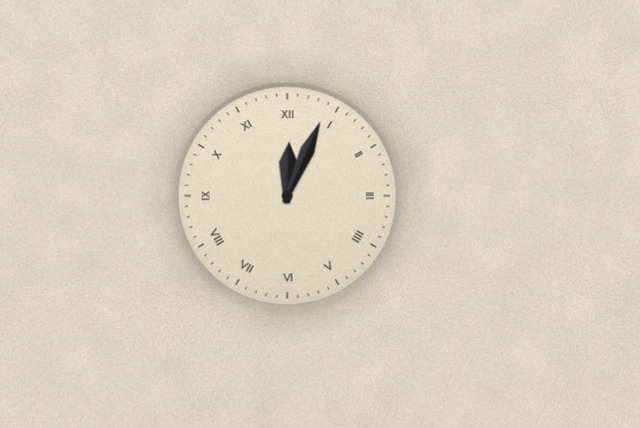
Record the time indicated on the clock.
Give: 12:04
